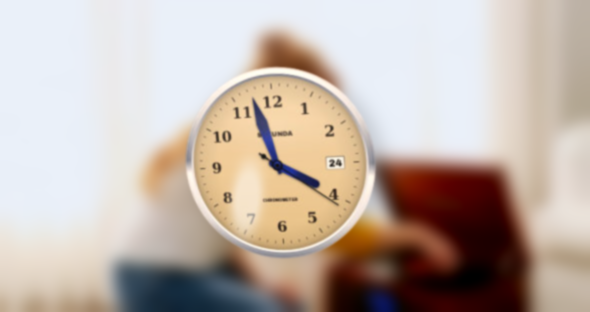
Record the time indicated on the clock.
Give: 3:57:21
